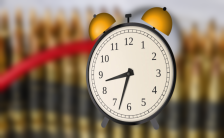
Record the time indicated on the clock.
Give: 8:33
